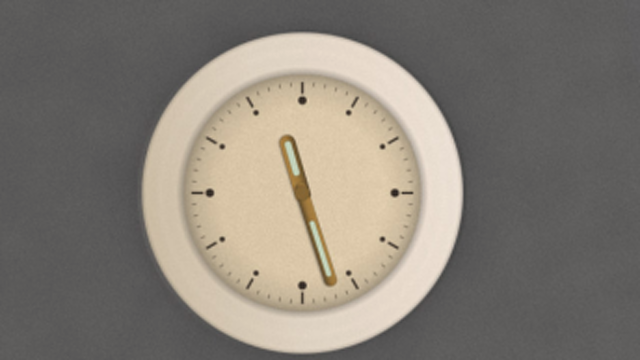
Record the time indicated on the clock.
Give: 11:27
